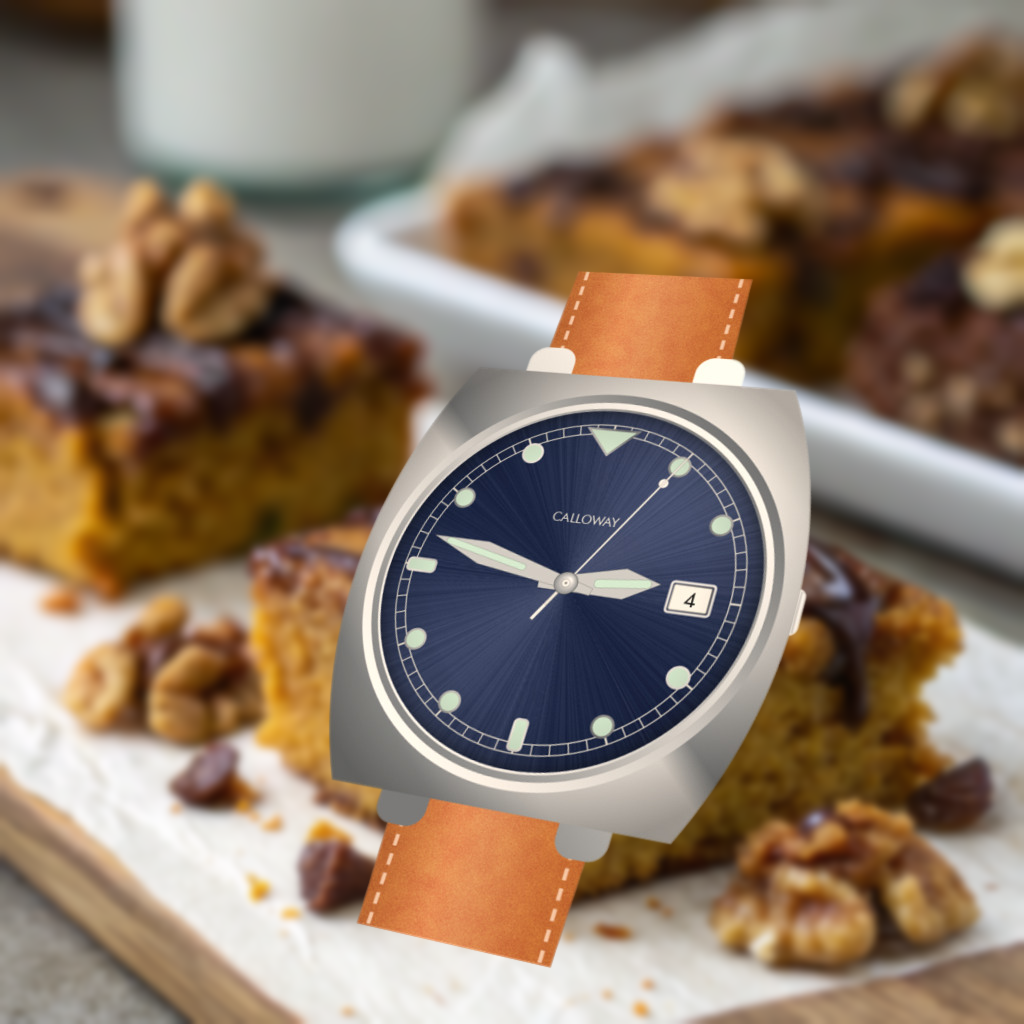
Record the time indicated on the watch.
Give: 2:47:05
